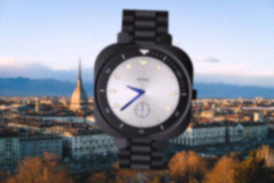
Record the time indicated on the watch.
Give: 9:38
